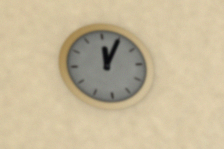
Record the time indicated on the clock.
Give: 12:05
